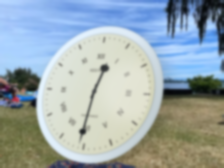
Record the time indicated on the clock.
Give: 12:31
